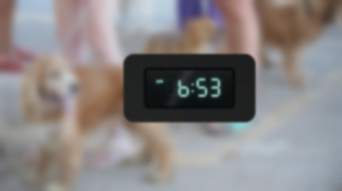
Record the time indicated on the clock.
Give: 6:53
